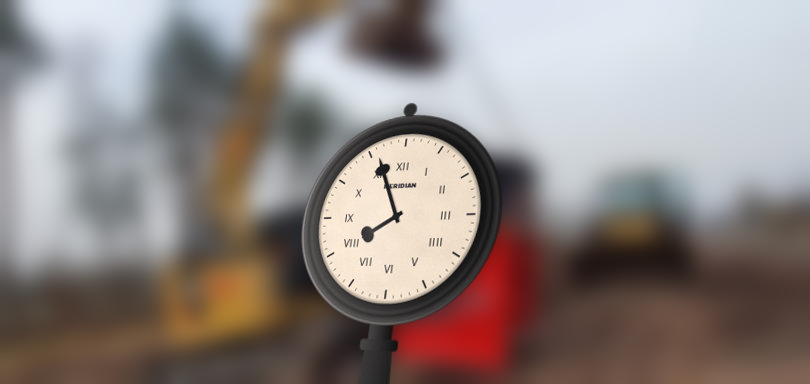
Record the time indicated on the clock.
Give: 7:56
